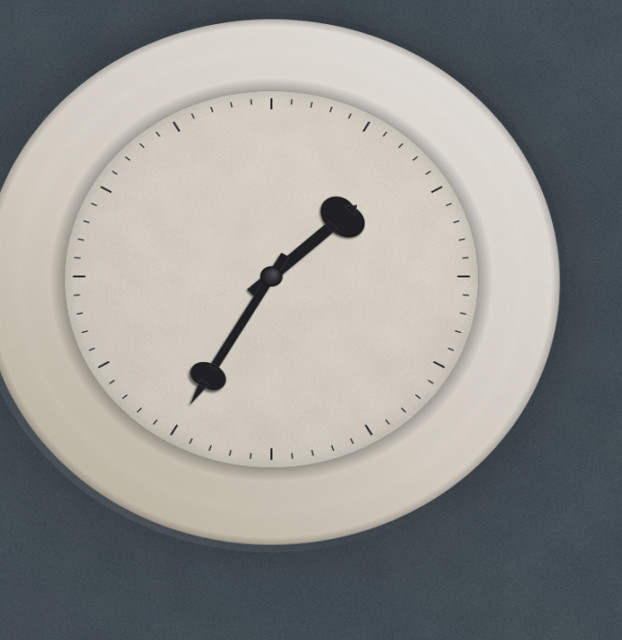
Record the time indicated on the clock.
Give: 1:35
